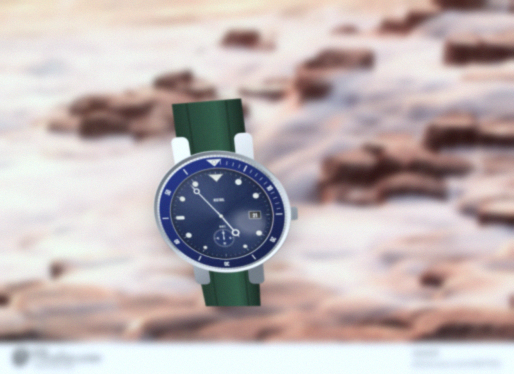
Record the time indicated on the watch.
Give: 4:54
